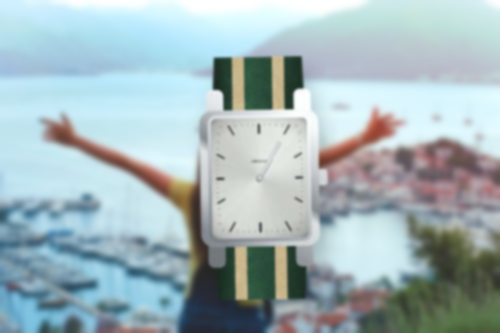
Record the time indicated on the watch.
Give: 1:05
